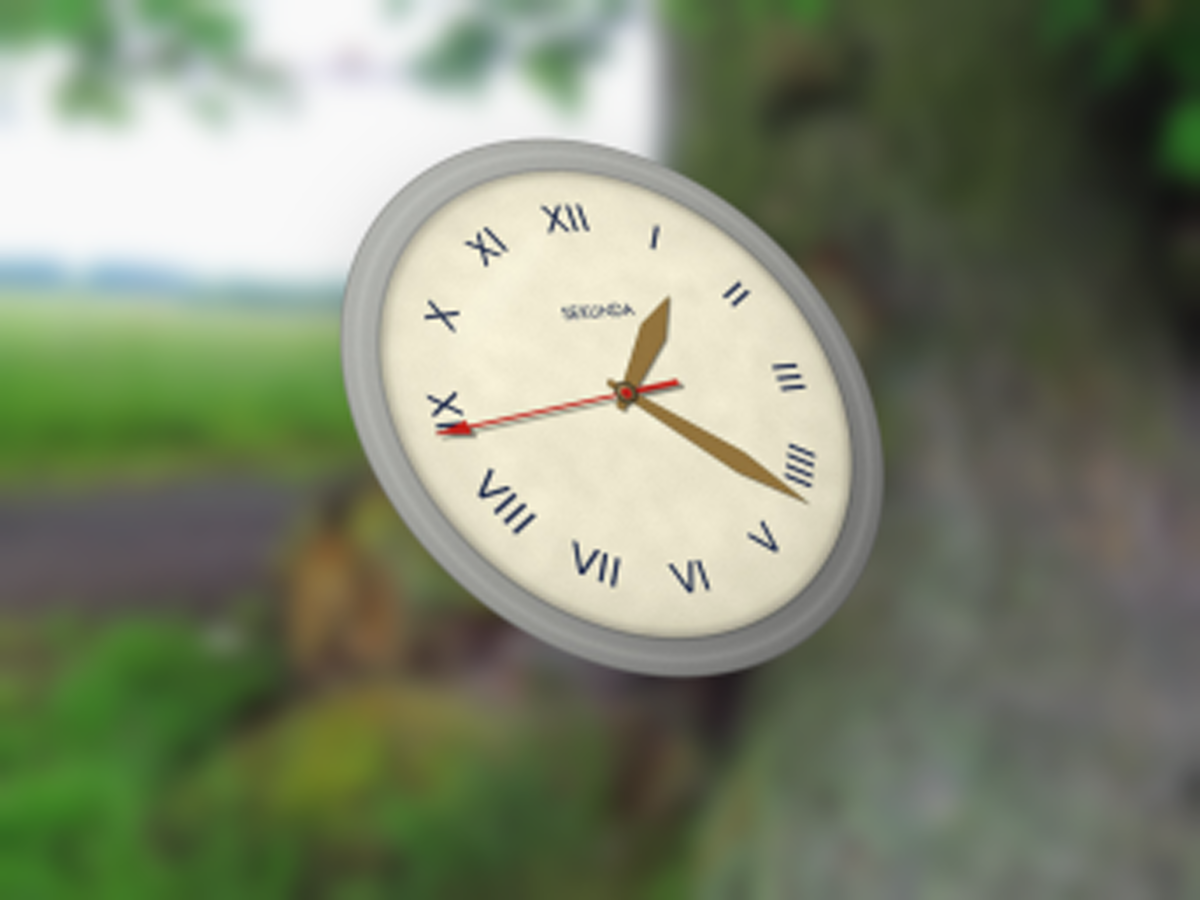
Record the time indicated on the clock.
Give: 1:21:44
